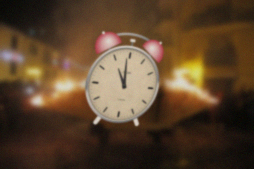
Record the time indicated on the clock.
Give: 10:59
